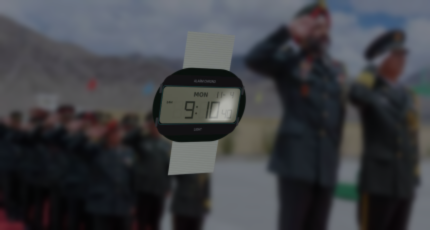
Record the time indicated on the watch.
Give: 9:10
